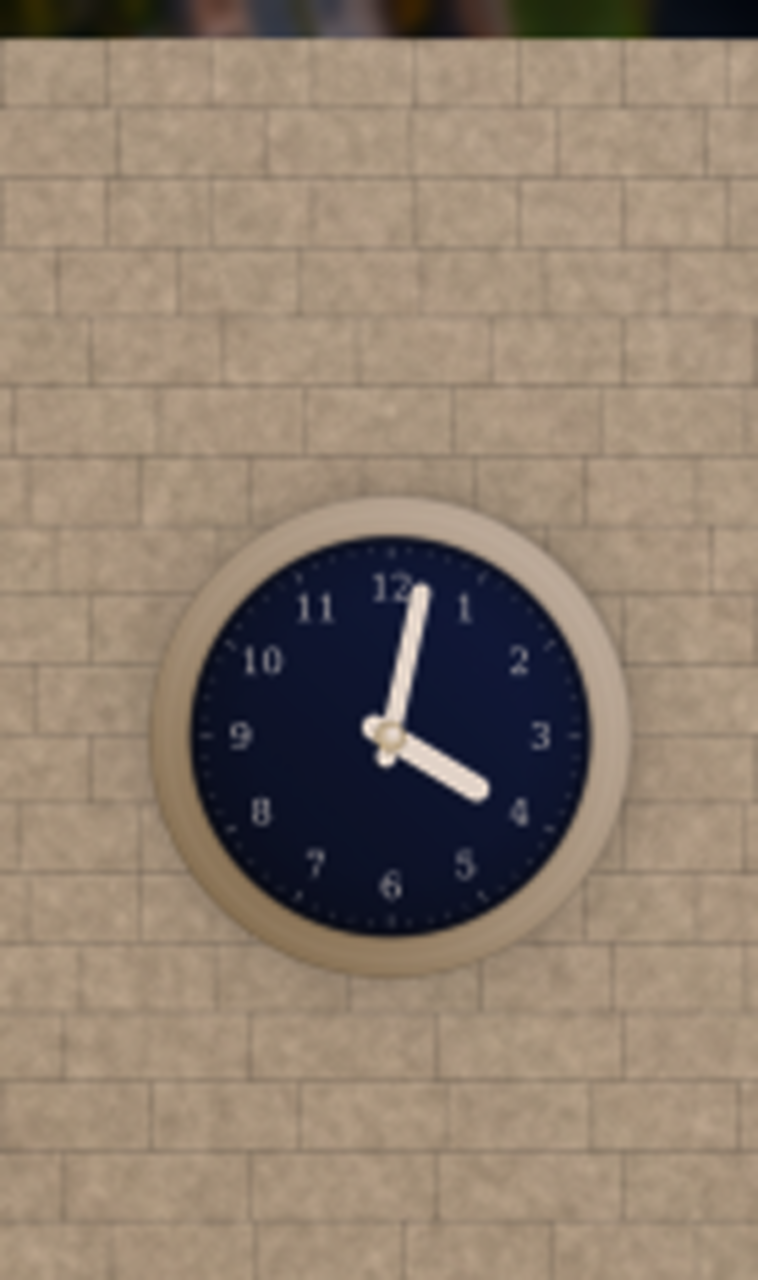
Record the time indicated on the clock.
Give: 4:02
